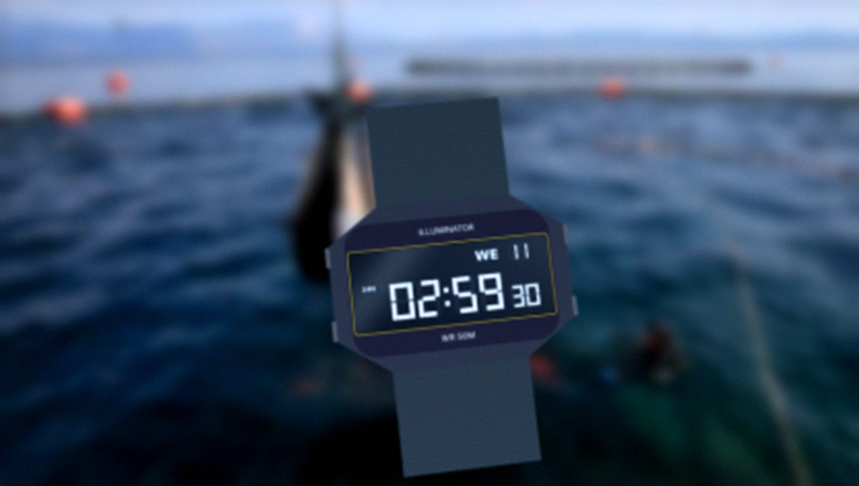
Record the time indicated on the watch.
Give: 2:59:30
